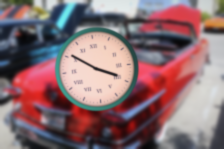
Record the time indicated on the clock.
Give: 3:51
